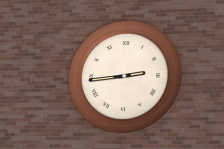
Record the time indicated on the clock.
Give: 2:44
